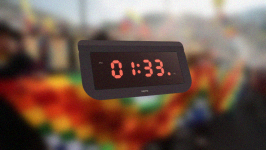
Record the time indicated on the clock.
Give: 1:33
